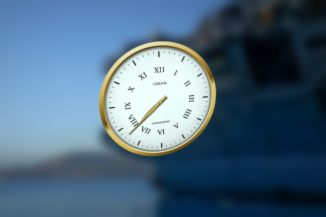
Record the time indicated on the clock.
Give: 7:38
